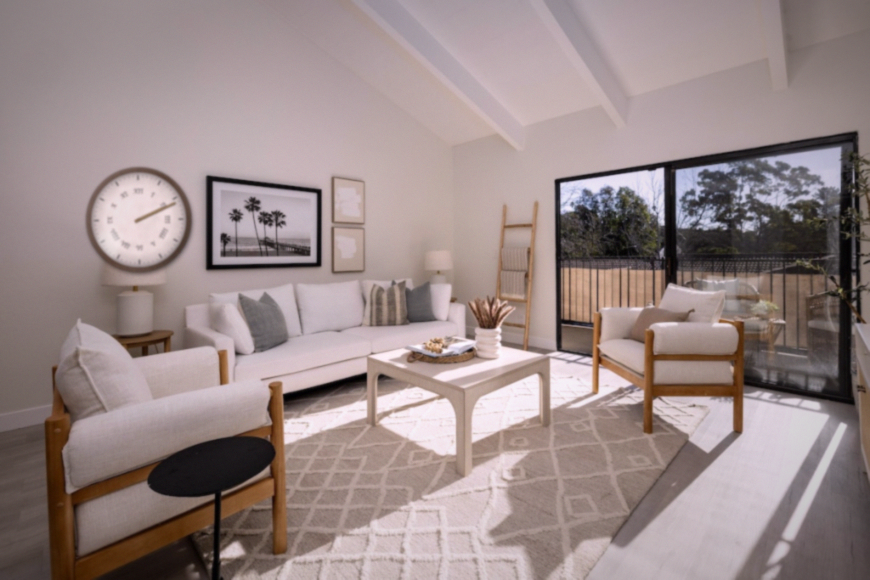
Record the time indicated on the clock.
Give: 2:11
